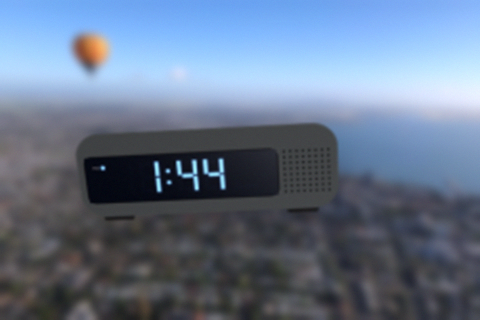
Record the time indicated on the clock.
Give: 1:44
